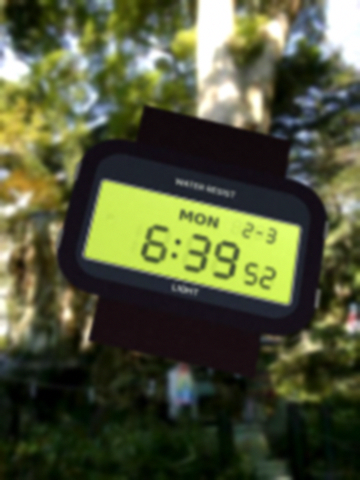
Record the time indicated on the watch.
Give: 6:39:52
